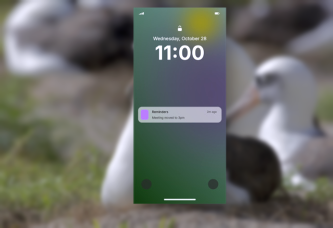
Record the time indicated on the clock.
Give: 11:00
